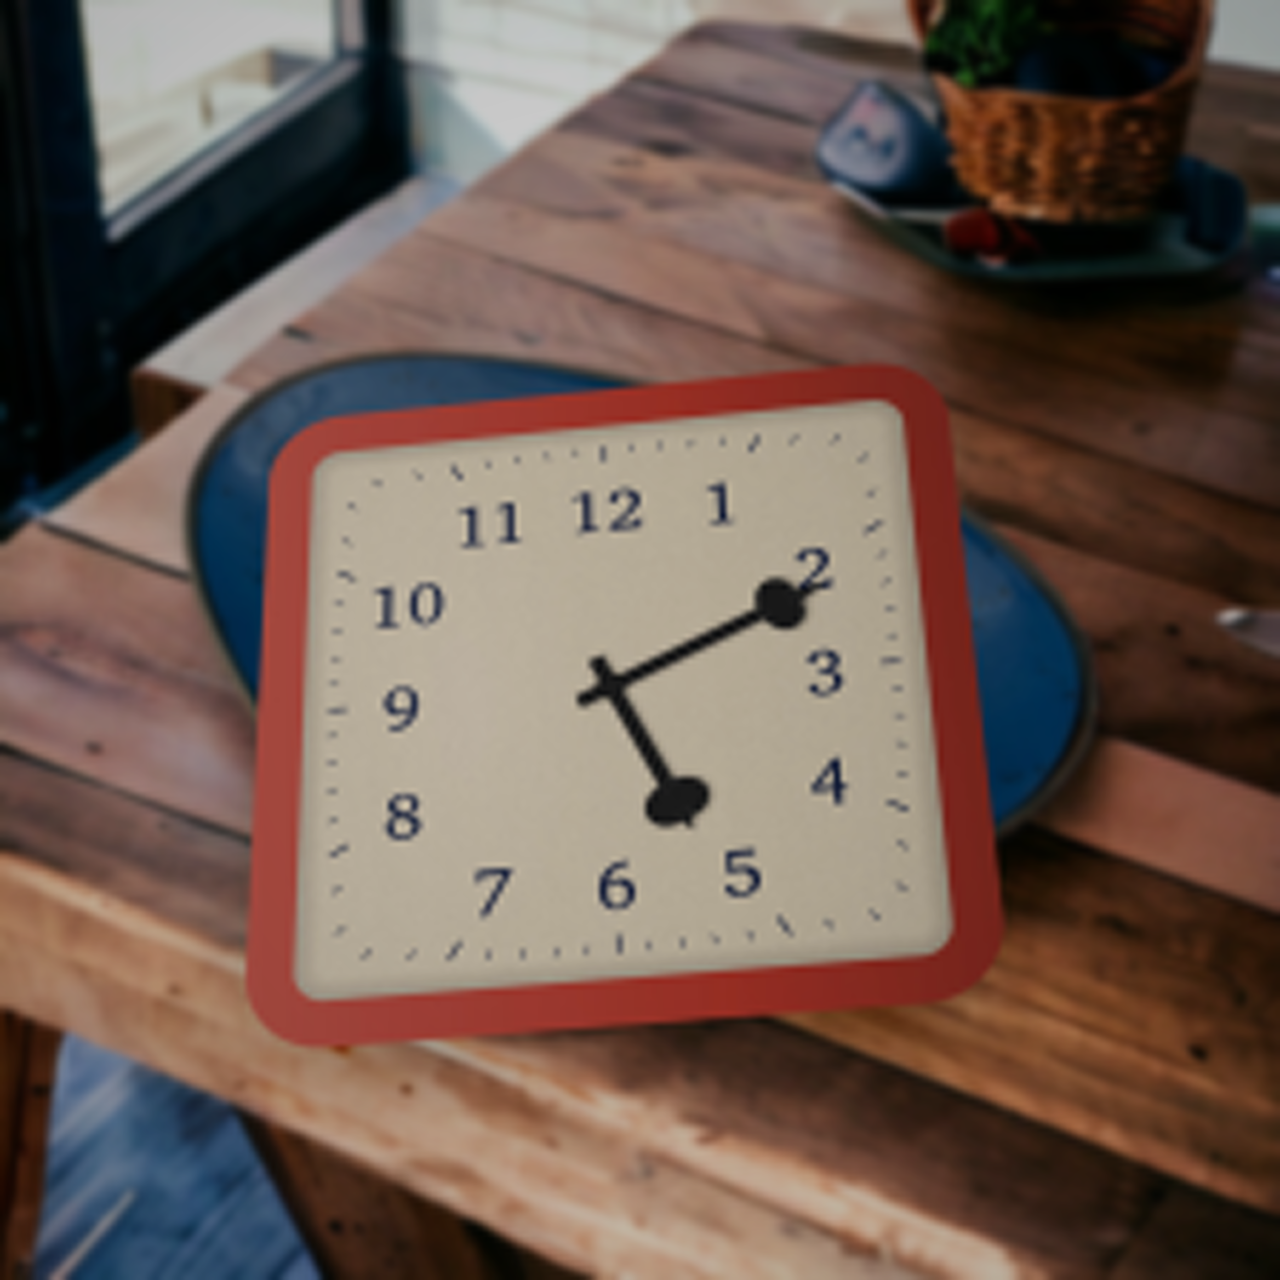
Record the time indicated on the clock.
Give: 5:11
